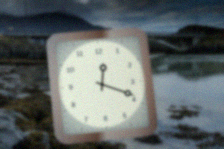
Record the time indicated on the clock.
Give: 12:19
